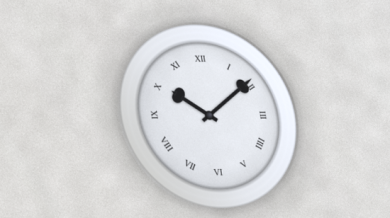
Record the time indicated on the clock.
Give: 10:09
